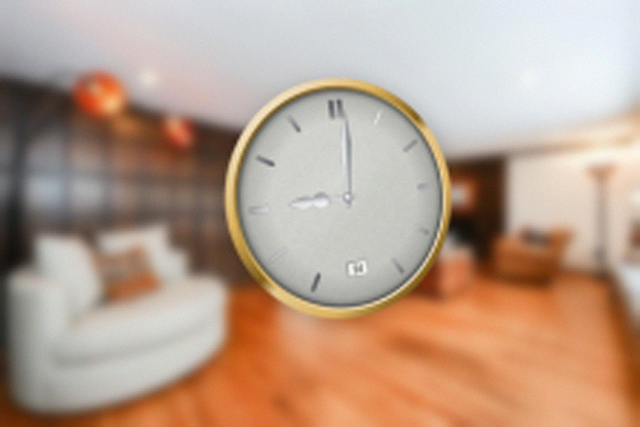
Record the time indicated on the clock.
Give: 9:01
